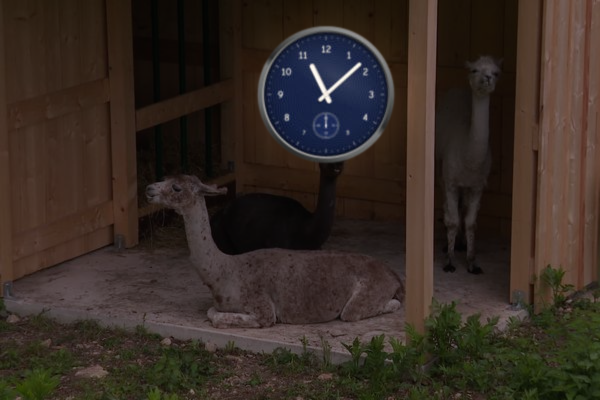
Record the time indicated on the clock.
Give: 11:08
